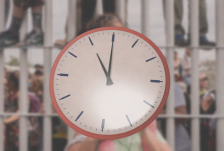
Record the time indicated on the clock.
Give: 11:00
